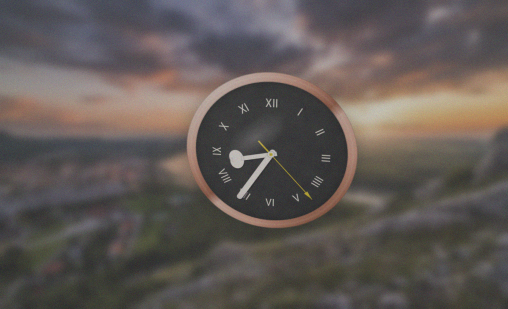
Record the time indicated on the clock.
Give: 8:35:23
